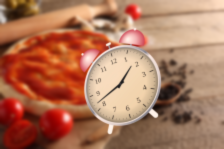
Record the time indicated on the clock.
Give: 1:42
